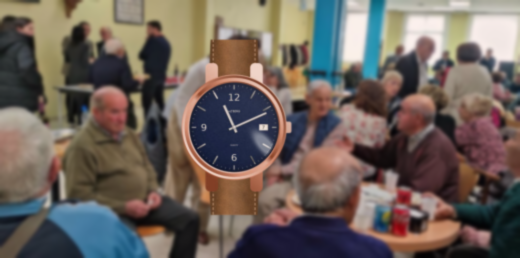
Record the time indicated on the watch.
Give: 11:11
